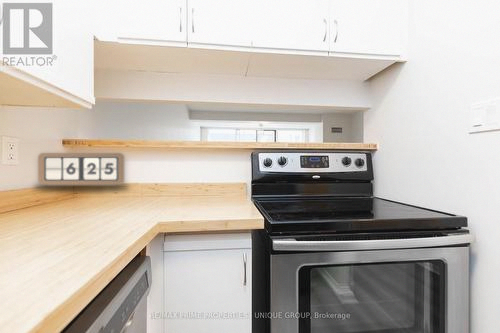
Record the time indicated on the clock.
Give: 6:25
